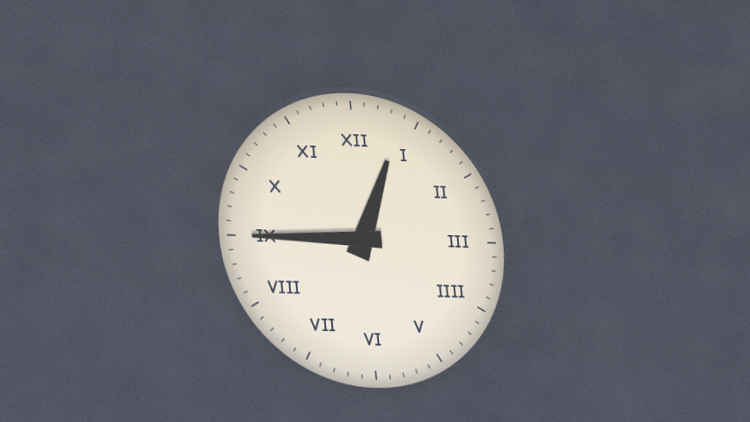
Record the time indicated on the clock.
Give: 12:45
